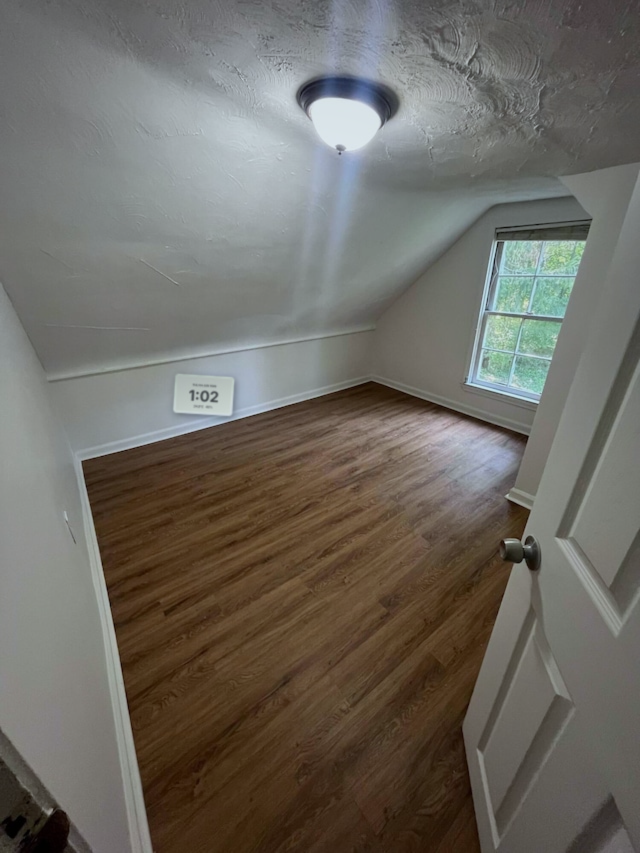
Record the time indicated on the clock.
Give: 1:02
